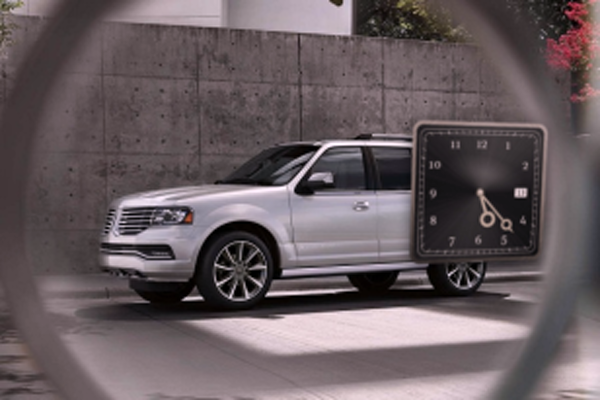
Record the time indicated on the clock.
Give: 5:23
